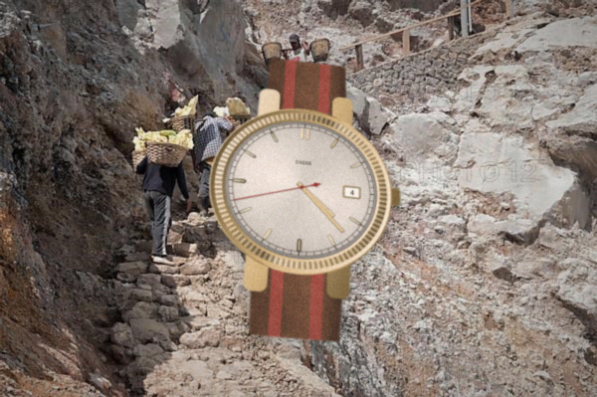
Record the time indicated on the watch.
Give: 4:22:42
